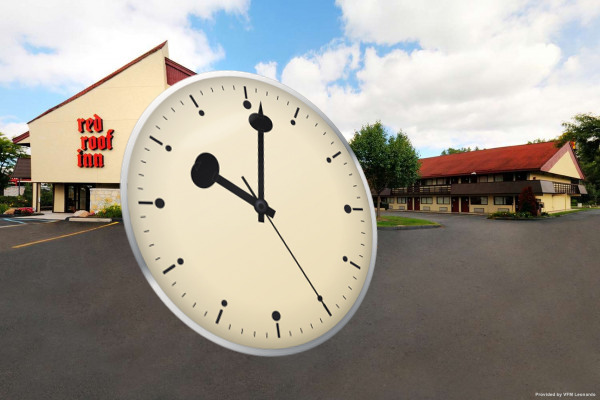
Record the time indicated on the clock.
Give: 10:01:25
